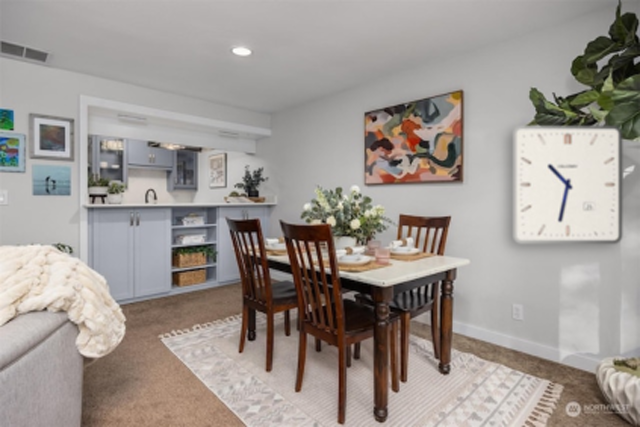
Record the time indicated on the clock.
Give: 10:32
